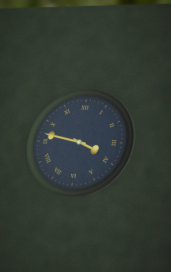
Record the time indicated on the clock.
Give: 3:47
